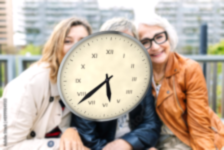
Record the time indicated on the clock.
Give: 5:38
